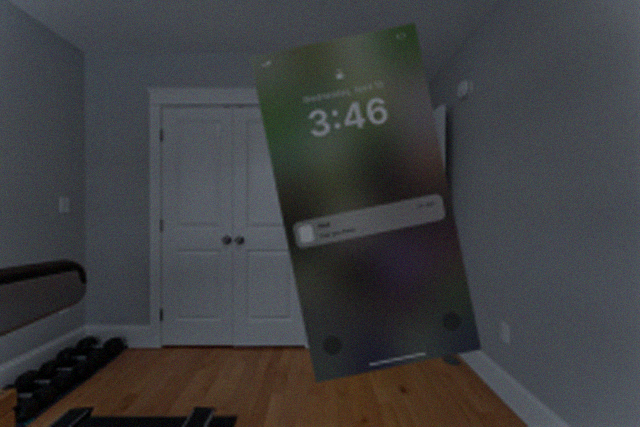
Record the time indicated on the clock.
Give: 3:46
